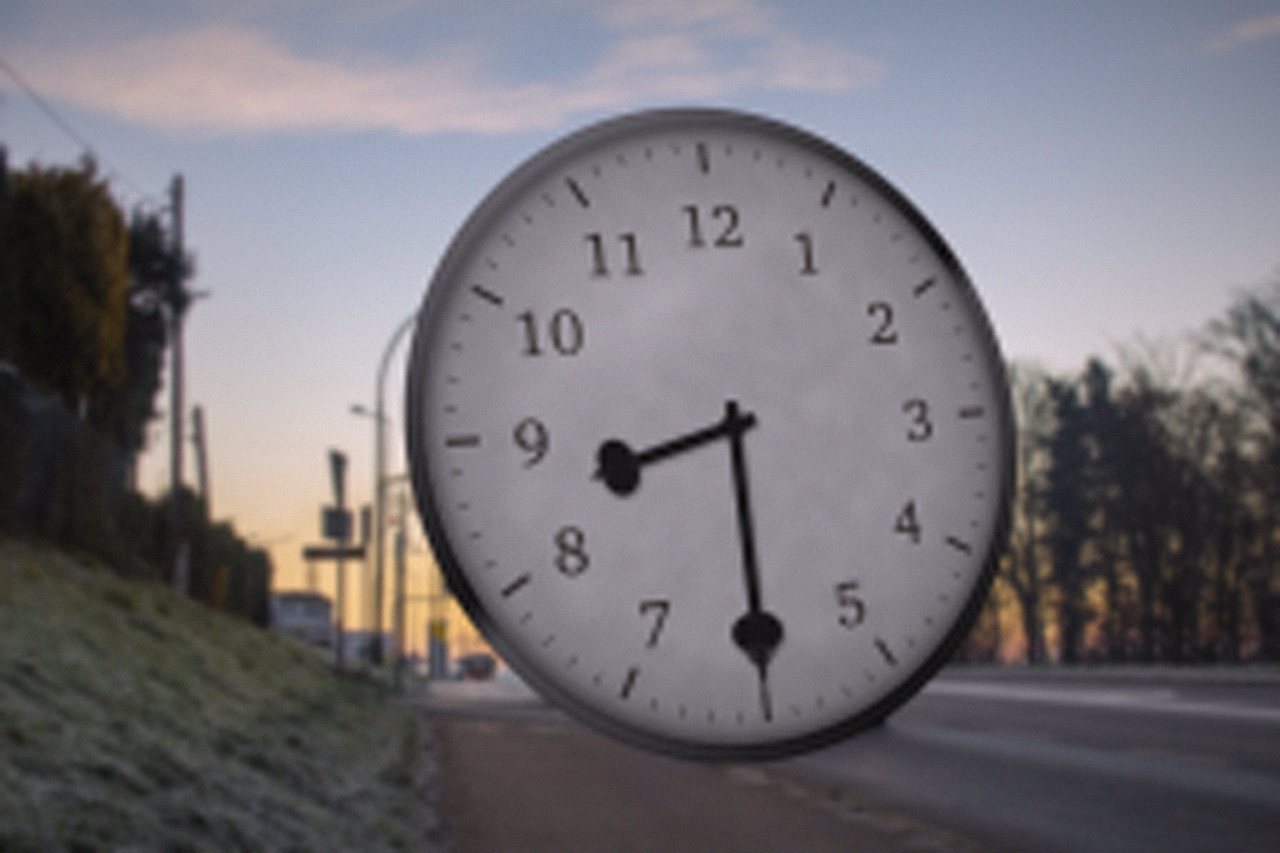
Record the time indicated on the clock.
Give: 8:30
